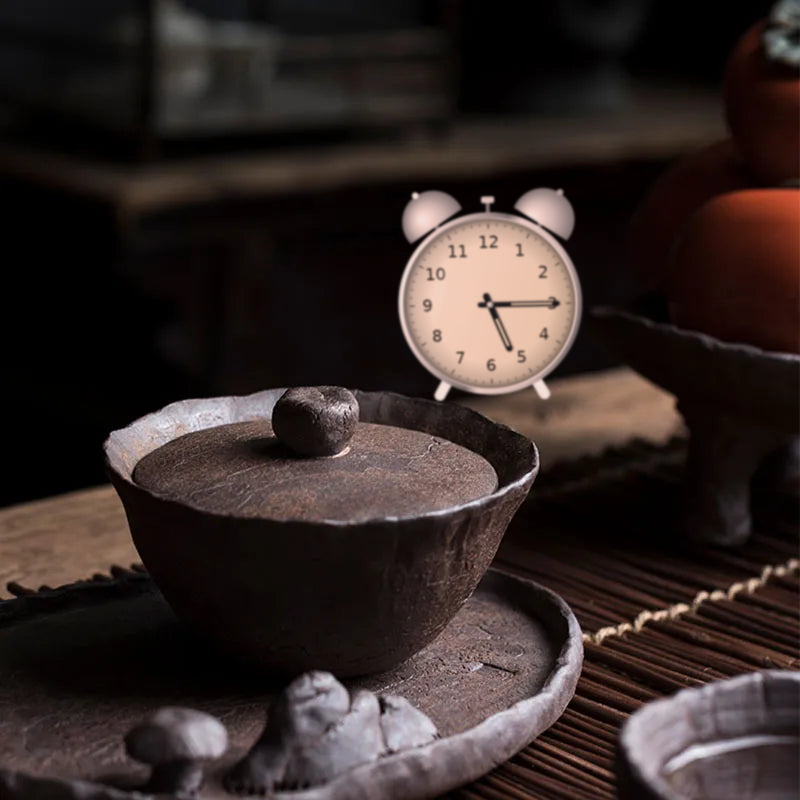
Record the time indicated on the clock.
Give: 5:15
